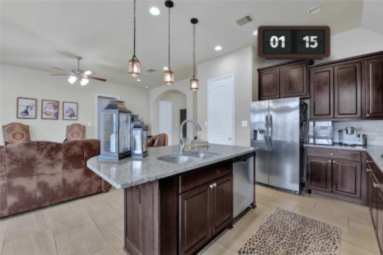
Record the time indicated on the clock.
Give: 1:15
